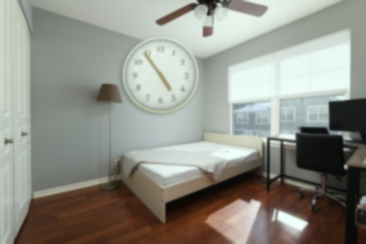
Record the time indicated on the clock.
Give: 4:54
